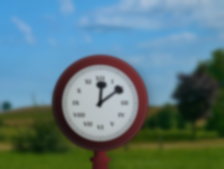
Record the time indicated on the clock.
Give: 12:09
